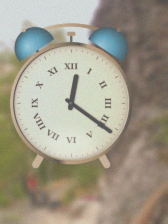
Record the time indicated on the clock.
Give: 12:21
